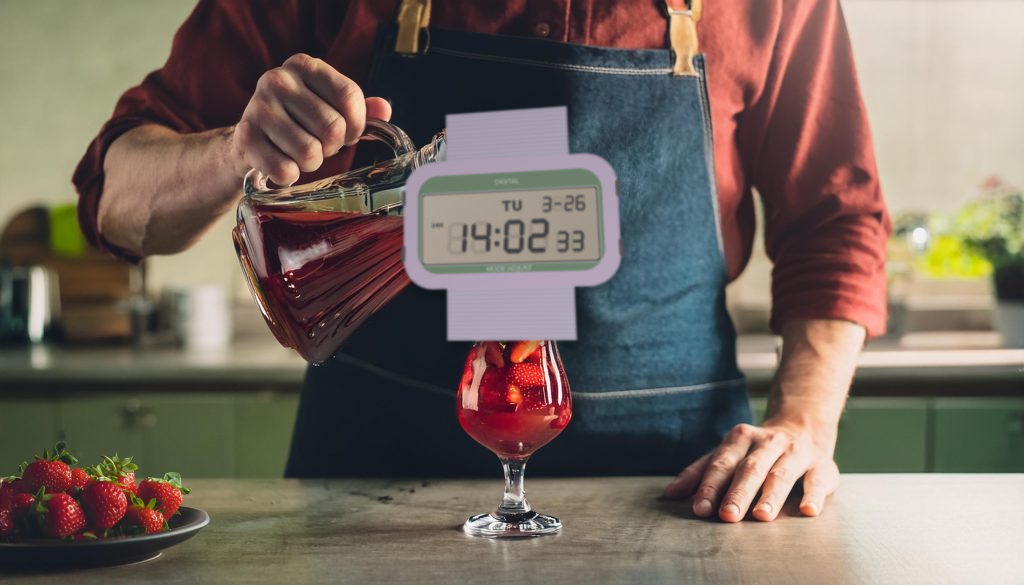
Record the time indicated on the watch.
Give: 14:02:33
